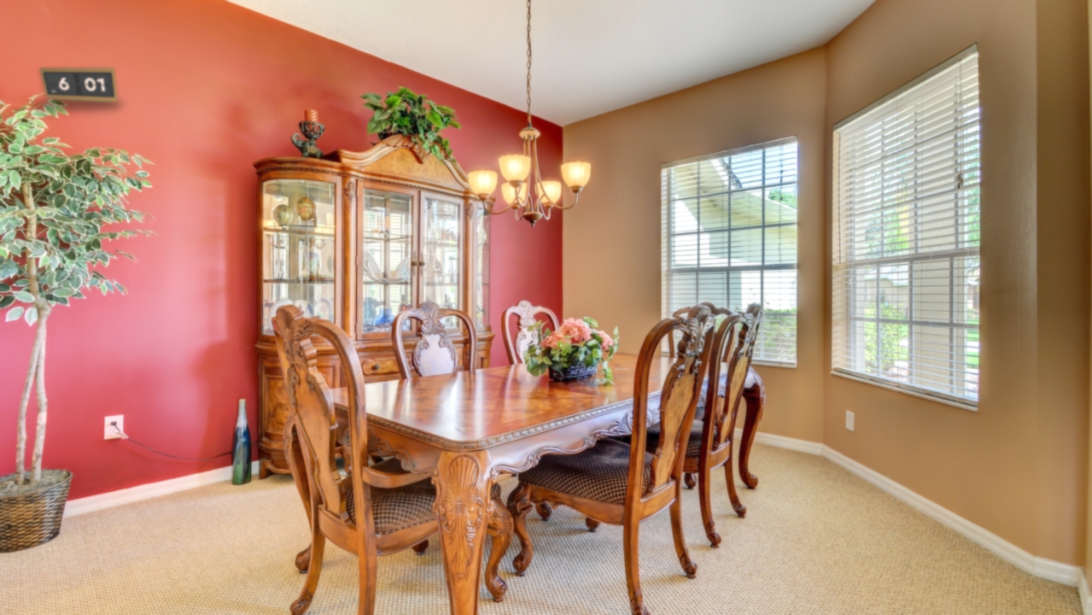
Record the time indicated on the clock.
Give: 6:01
